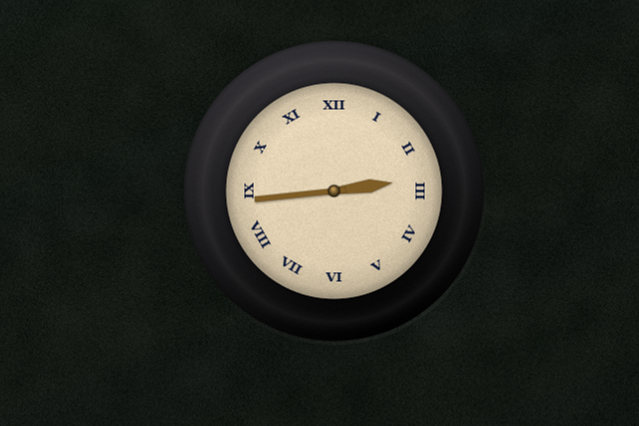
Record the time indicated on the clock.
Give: 2:44
